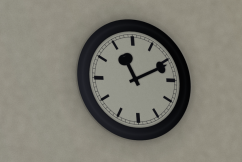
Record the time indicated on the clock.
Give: 11:11
